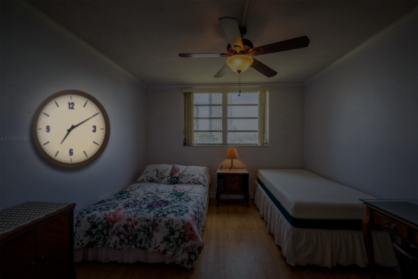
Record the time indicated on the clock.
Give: 7:10
